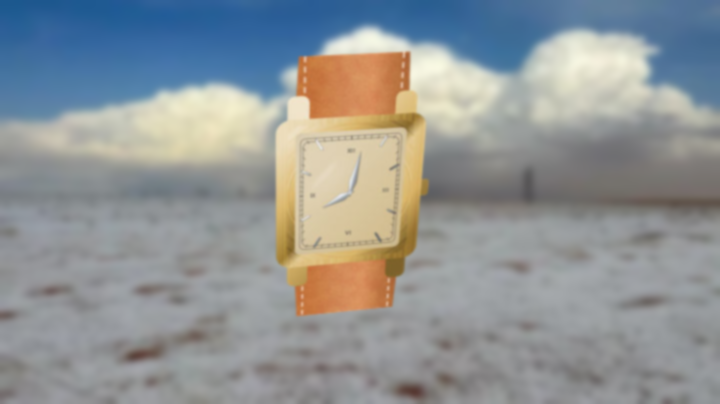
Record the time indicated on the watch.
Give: 8:02
